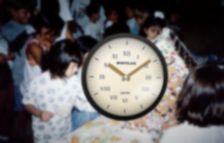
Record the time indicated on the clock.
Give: 10:09
